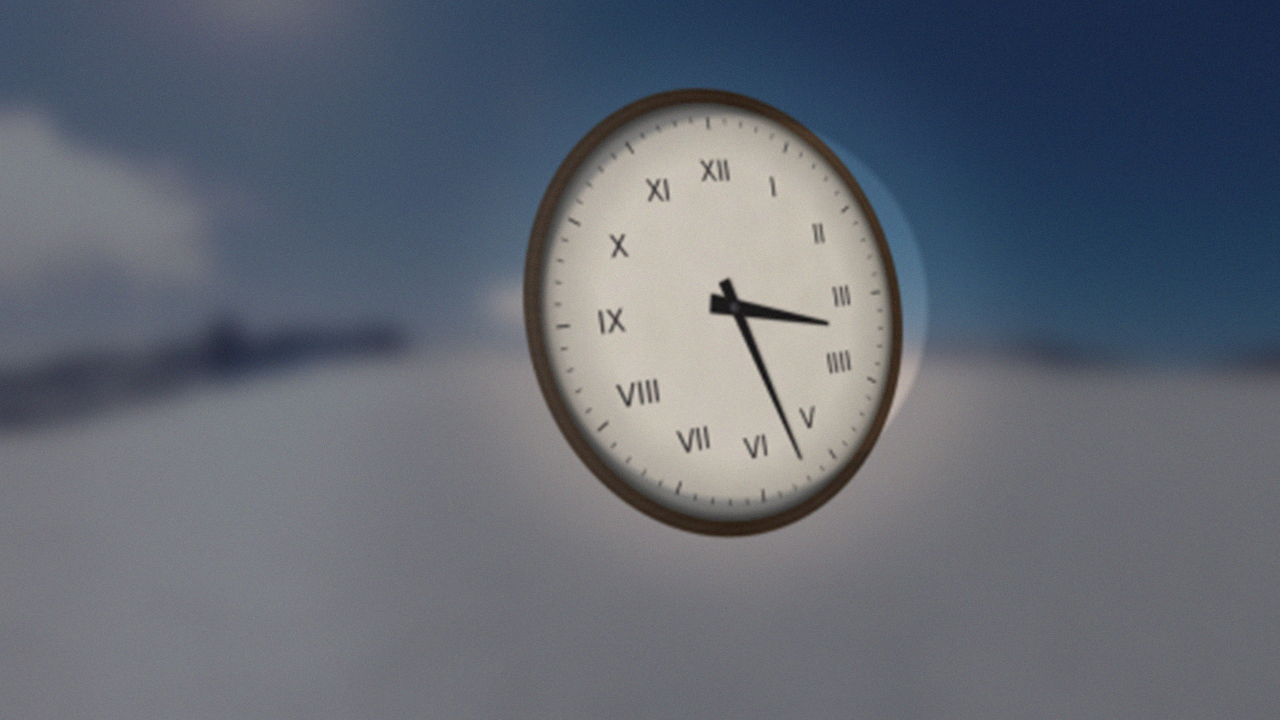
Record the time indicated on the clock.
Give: 3:27
